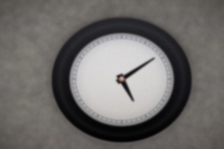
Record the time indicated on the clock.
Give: 5:09
